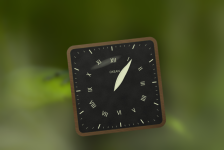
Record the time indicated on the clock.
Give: 1:06
